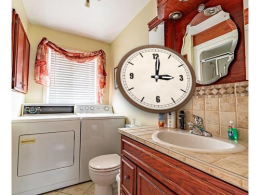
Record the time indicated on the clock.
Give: 3:01
